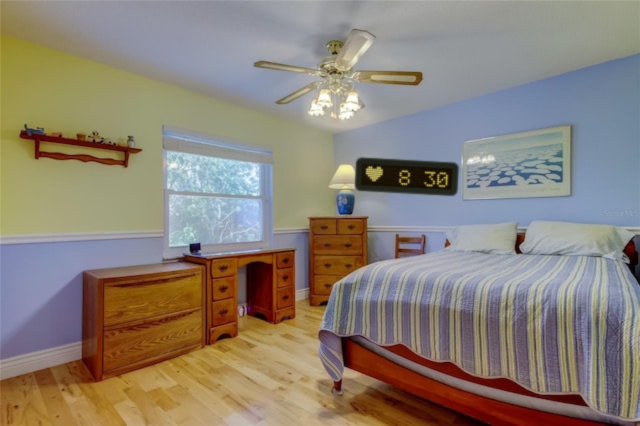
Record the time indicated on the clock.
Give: 8:30
